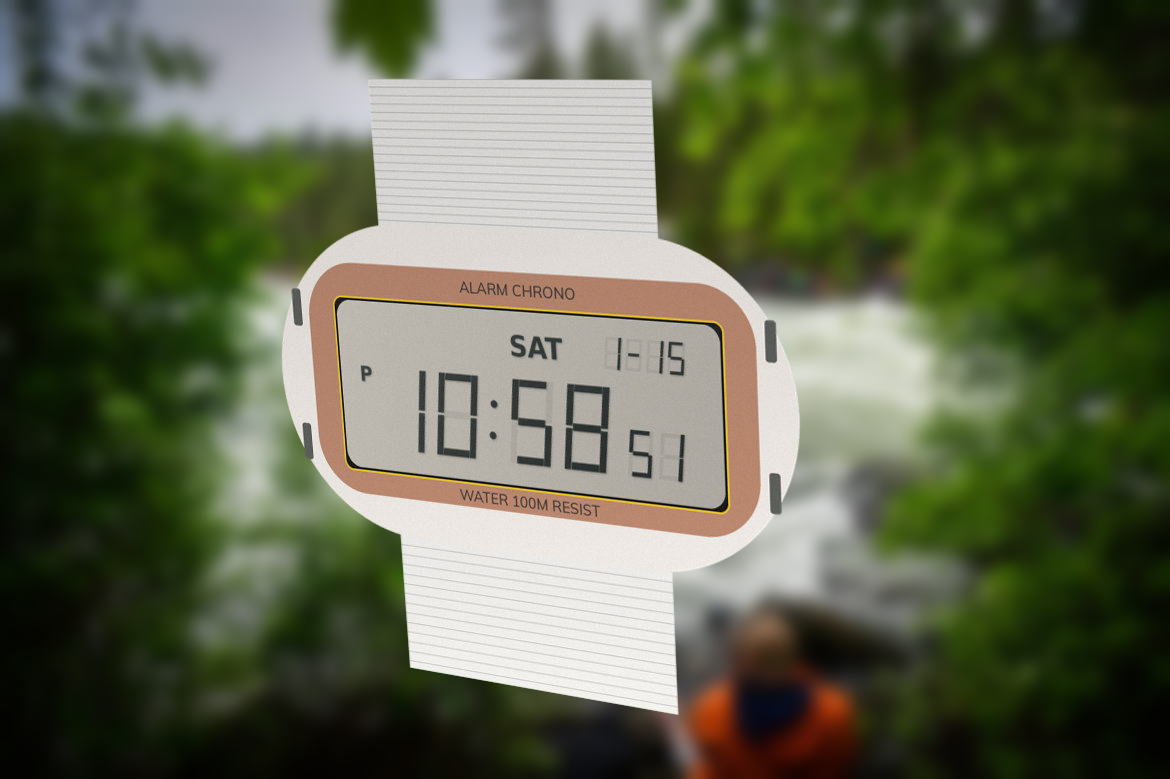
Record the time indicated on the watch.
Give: 10:58:51
